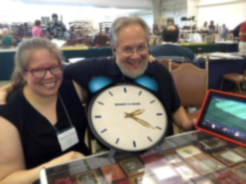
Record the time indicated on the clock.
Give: 2:21
